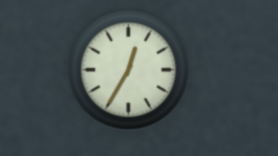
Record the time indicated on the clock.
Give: 12:35
